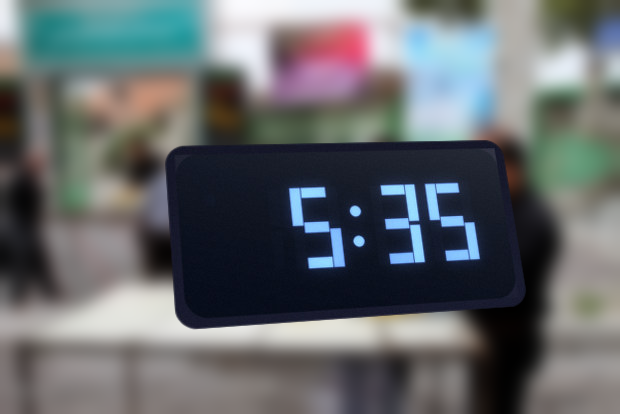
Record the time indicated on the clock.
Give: 5:35
